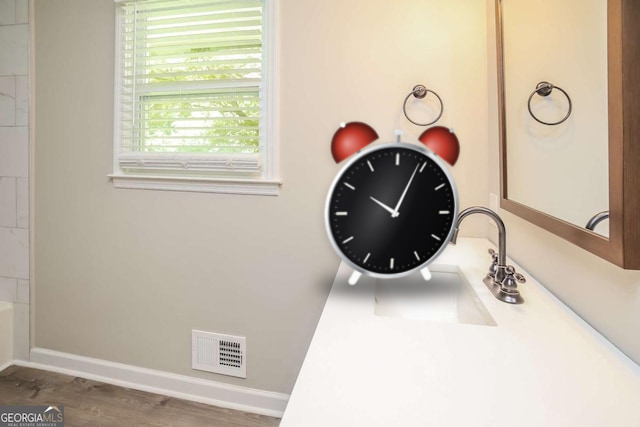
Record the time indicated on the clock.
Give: 10:04
